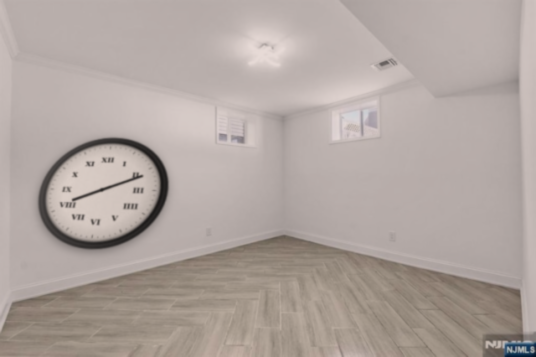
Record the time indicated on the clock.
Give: 8:11
